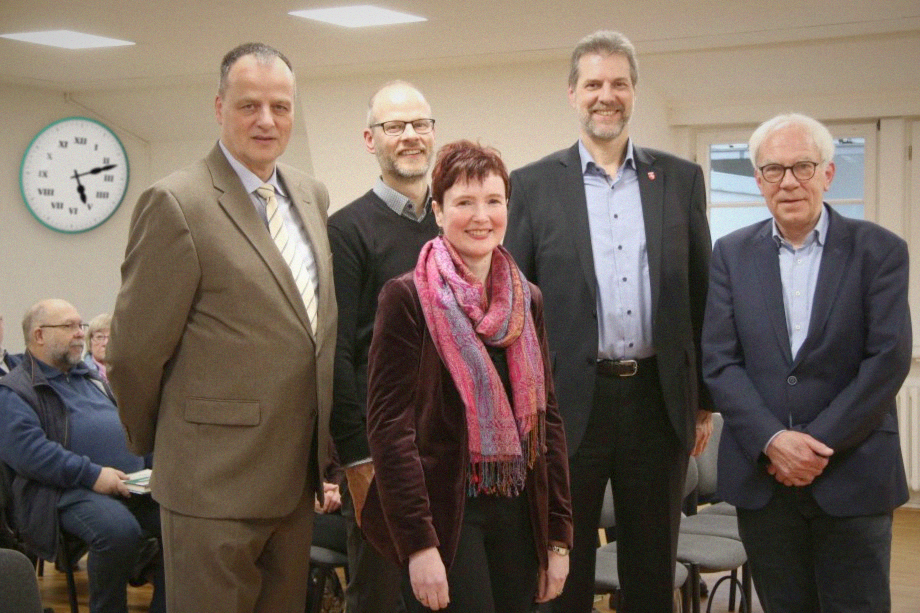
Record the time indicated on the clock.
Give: 5:12
